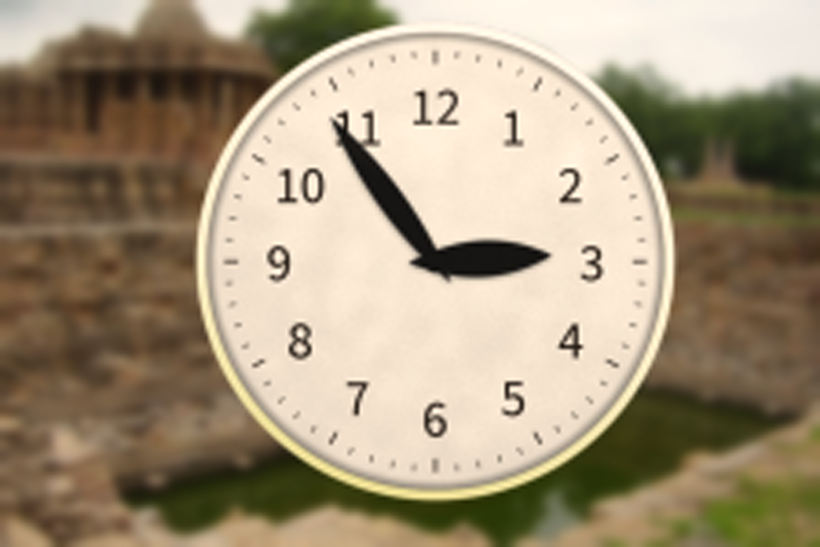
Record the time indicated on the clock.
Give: 2:54
